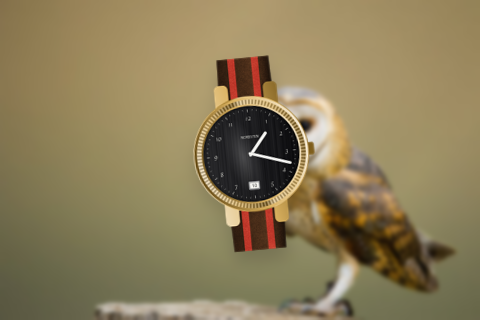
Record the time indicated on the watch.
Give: 1:18
